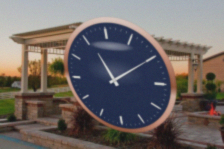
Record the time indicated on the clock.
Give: 11:10
